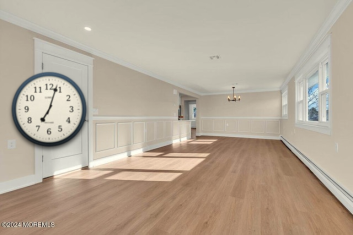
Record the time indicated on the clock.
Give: 7:03
